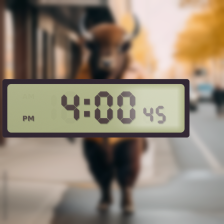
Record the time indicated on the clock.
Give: 4:00:45
